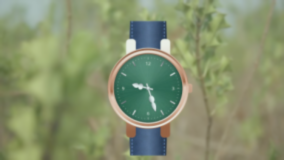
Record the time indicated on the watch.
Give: 9:27
